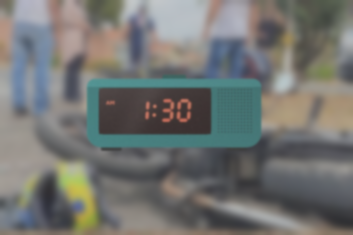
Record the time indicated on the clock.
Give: 1:30
